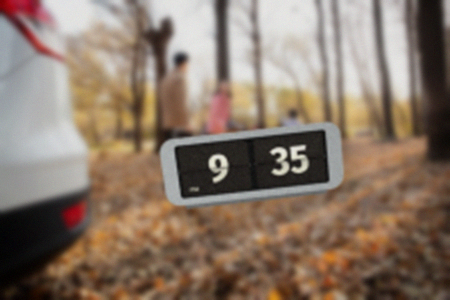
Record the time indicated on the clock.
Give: 9:35
